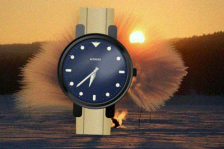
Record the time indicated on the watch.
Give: 6:38
